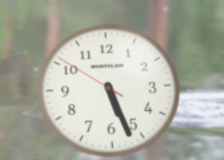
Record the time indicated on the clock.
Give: 5:26:51
